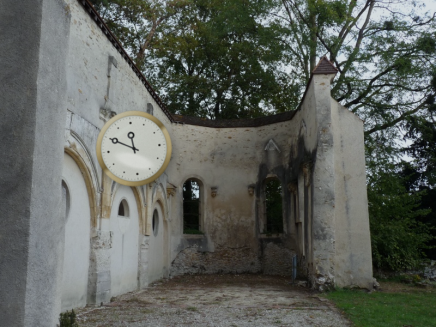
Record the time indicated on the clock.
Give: 11:50
